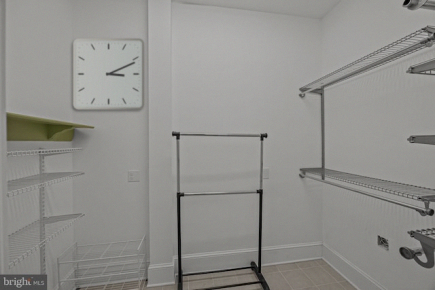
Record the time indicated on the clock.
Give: 3:11
